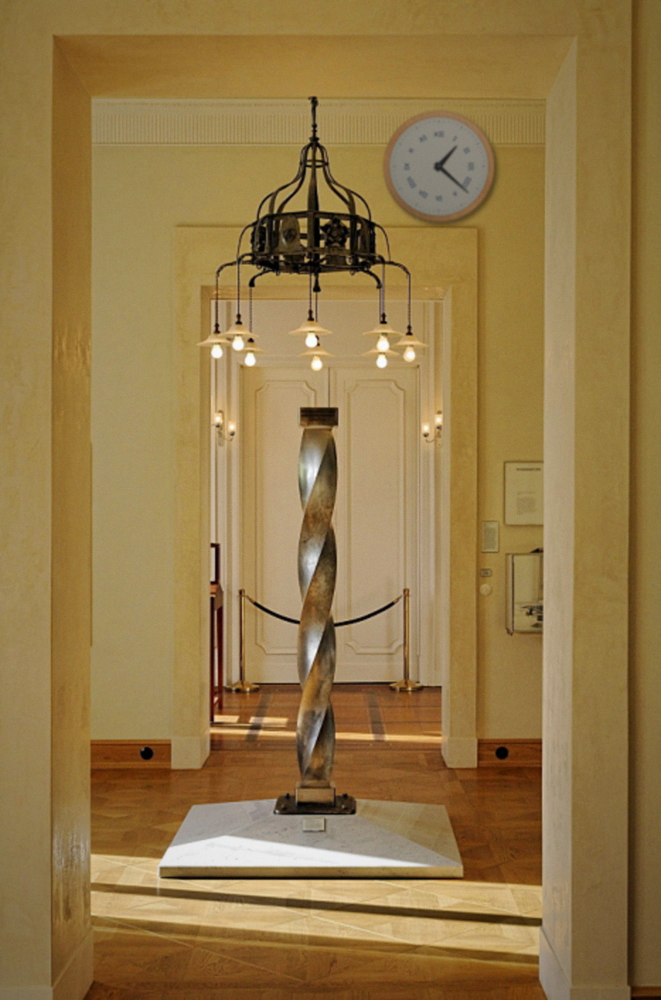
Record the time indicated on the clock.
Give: 1:22
